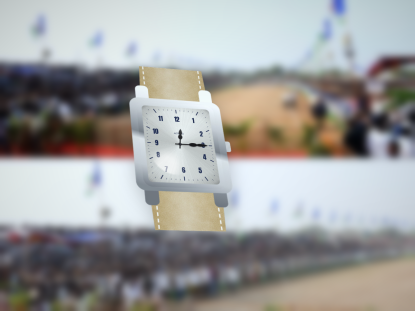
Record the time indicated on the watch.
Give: 12:15
